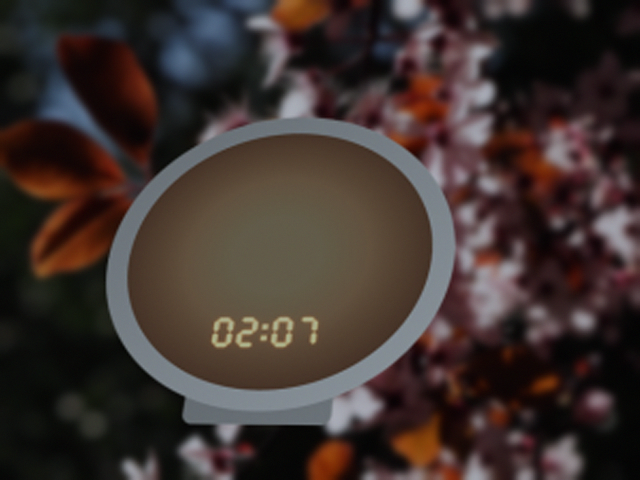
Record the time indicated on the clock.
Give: 2:07
